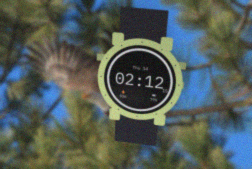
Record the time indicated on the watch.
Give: 2:12
